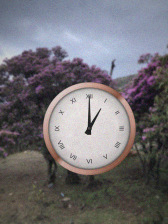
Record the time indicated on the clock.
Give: 1:00
